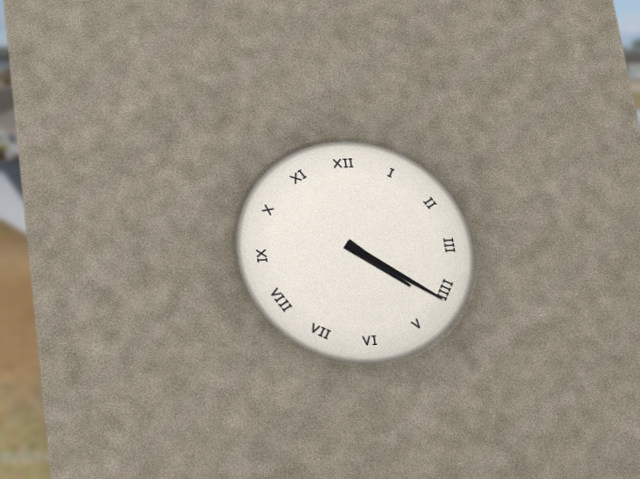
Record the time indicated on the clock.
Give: 4:21
